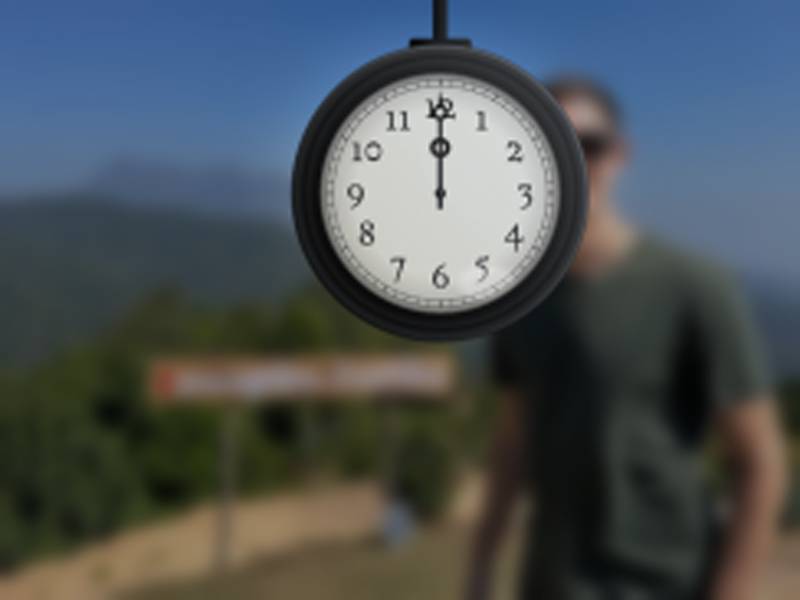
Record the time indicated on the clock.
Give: 12:00
